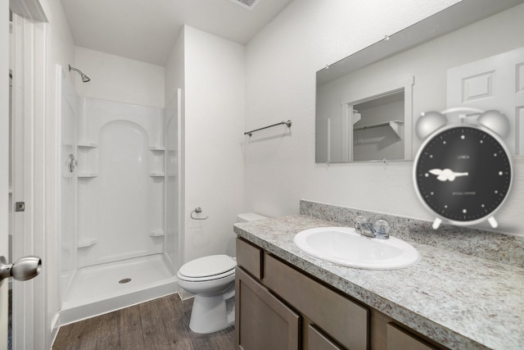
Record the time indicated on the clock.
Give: 8:46
